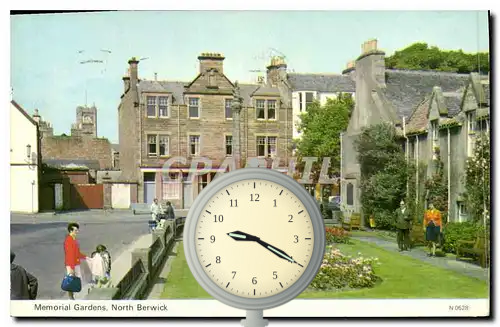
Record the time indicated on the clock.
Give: 9:20
